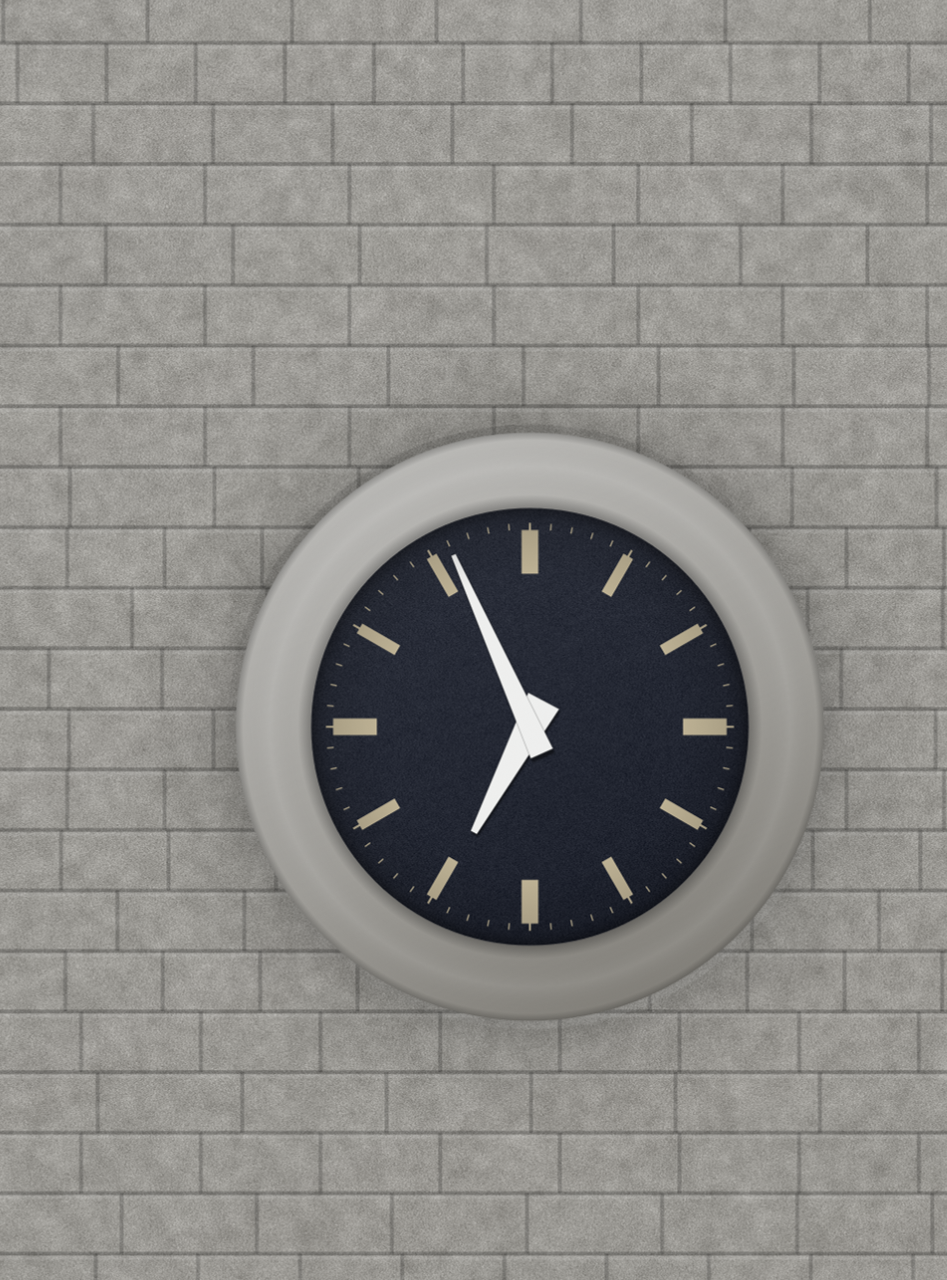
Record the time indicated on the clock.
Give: 6:56
